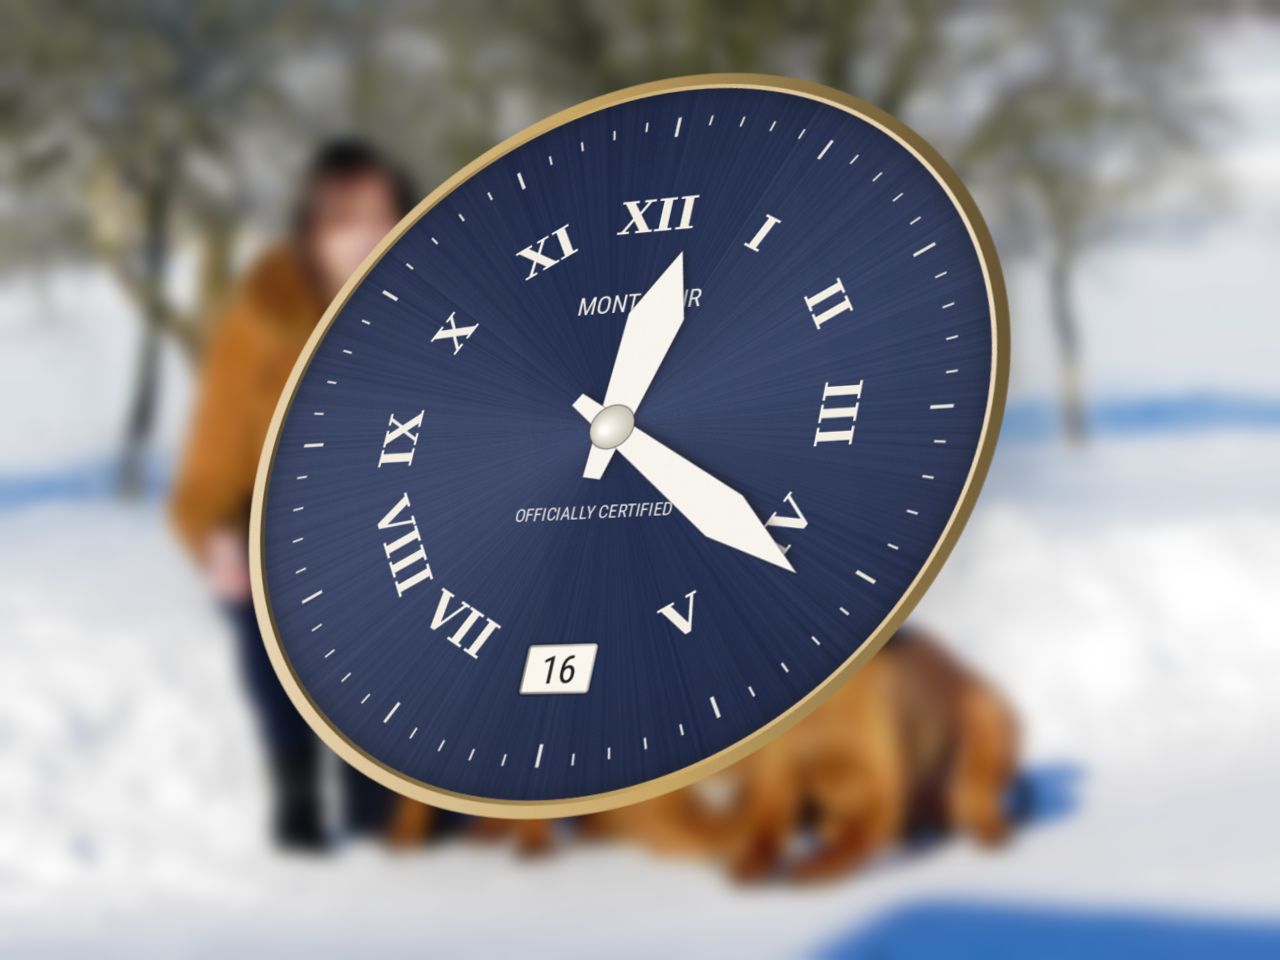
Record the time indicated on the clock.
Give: 12:21
